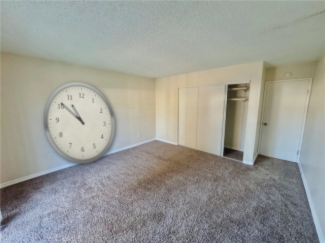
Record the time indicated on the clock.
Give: 10:51
